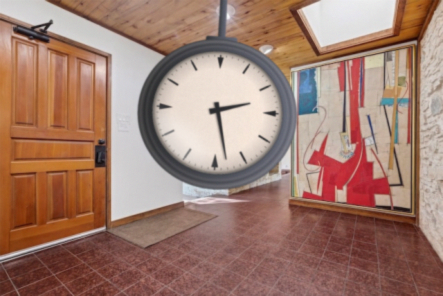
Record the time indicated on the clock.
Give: 2:28
